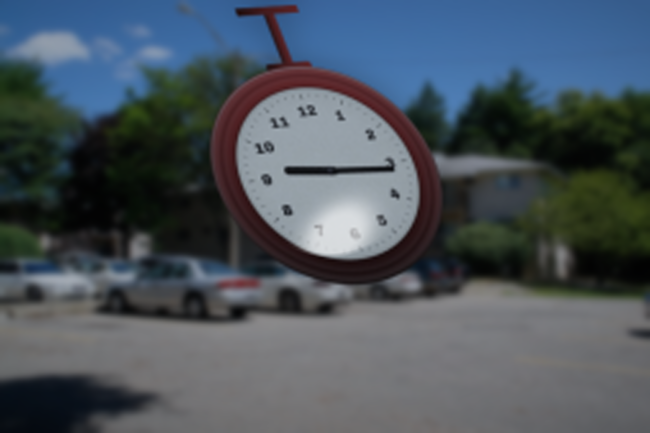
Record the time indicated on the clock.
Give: 9:16
